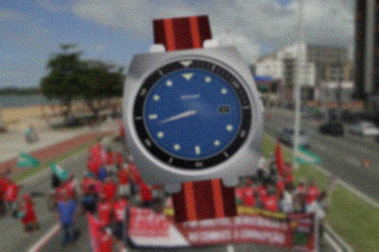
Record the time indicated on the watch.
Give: 8:43
